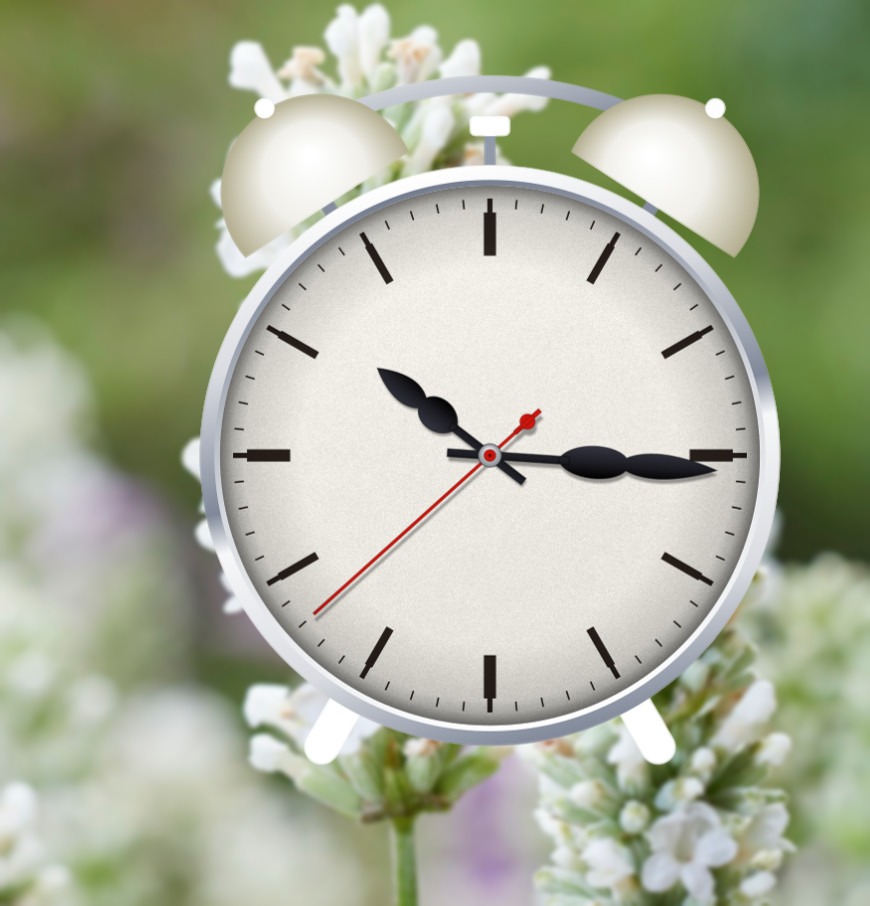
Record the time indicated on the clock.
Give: 10:15:38
